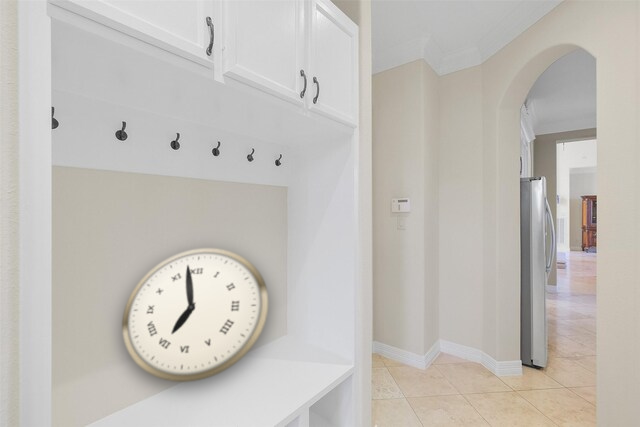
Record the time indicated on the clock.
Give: 6:58
